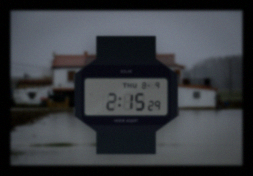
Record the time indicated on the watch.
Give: 2:15
